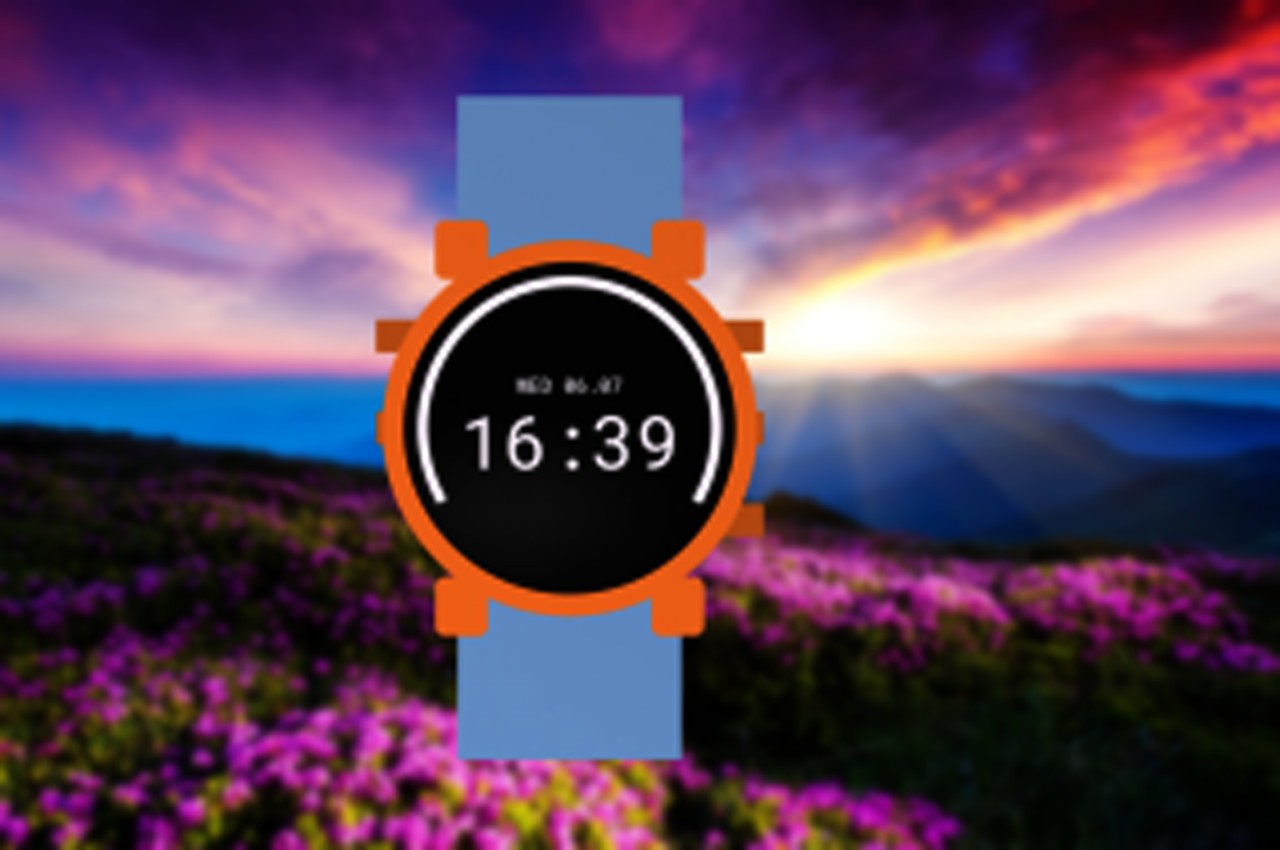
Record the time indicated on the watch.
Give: 16:39
